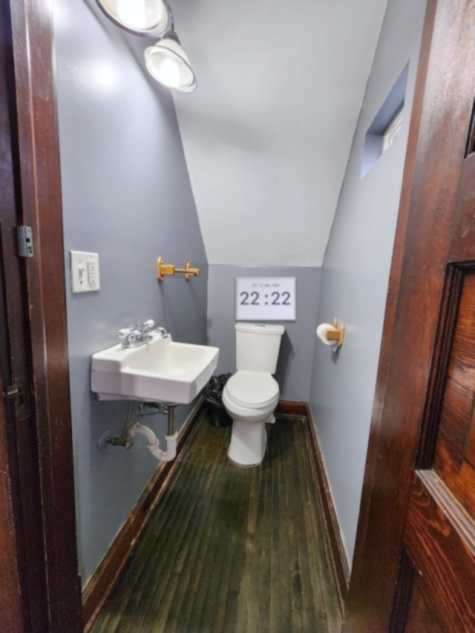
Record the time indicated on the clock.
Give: 22:22
